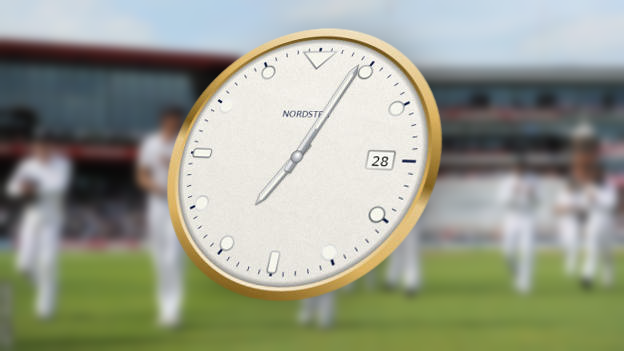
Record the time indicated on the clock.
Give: 7:04
